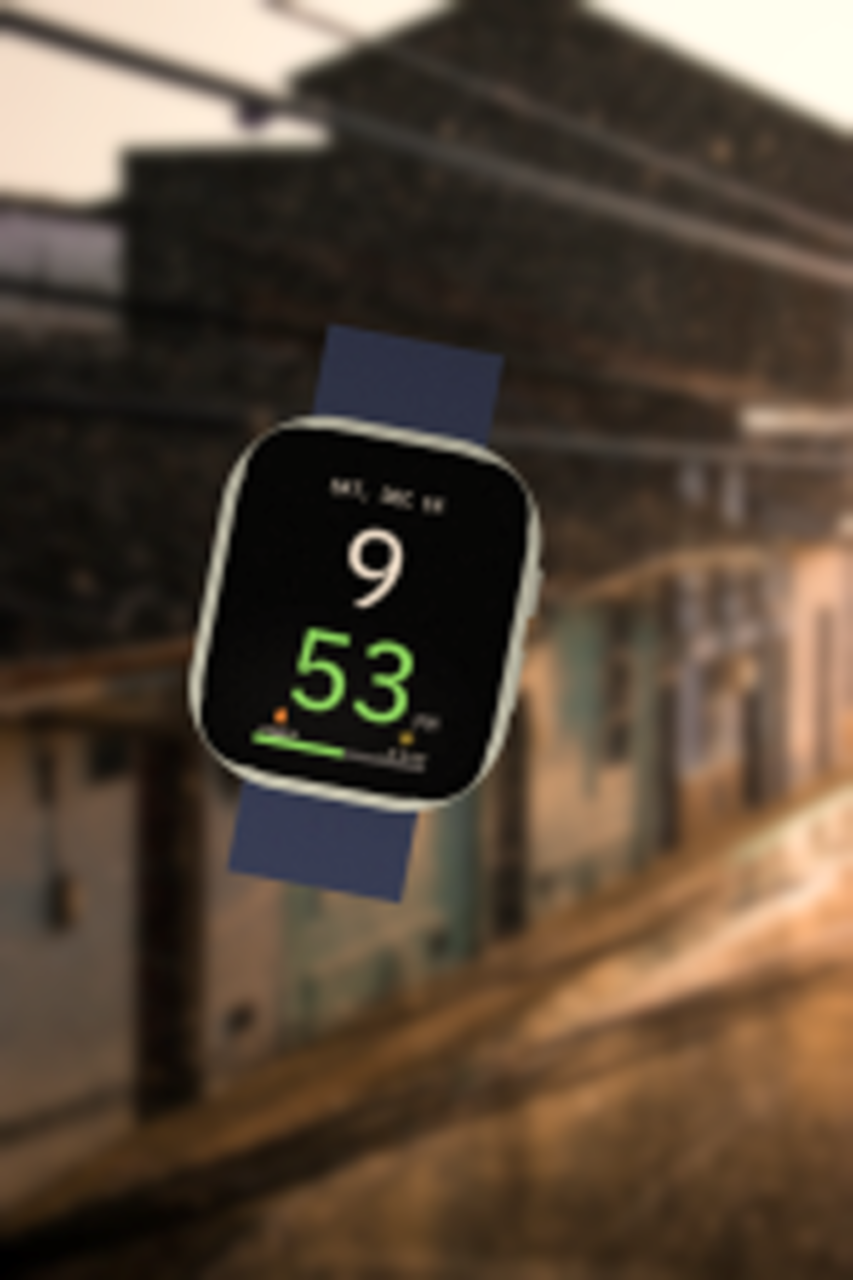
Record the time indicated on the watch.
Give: 9:53
